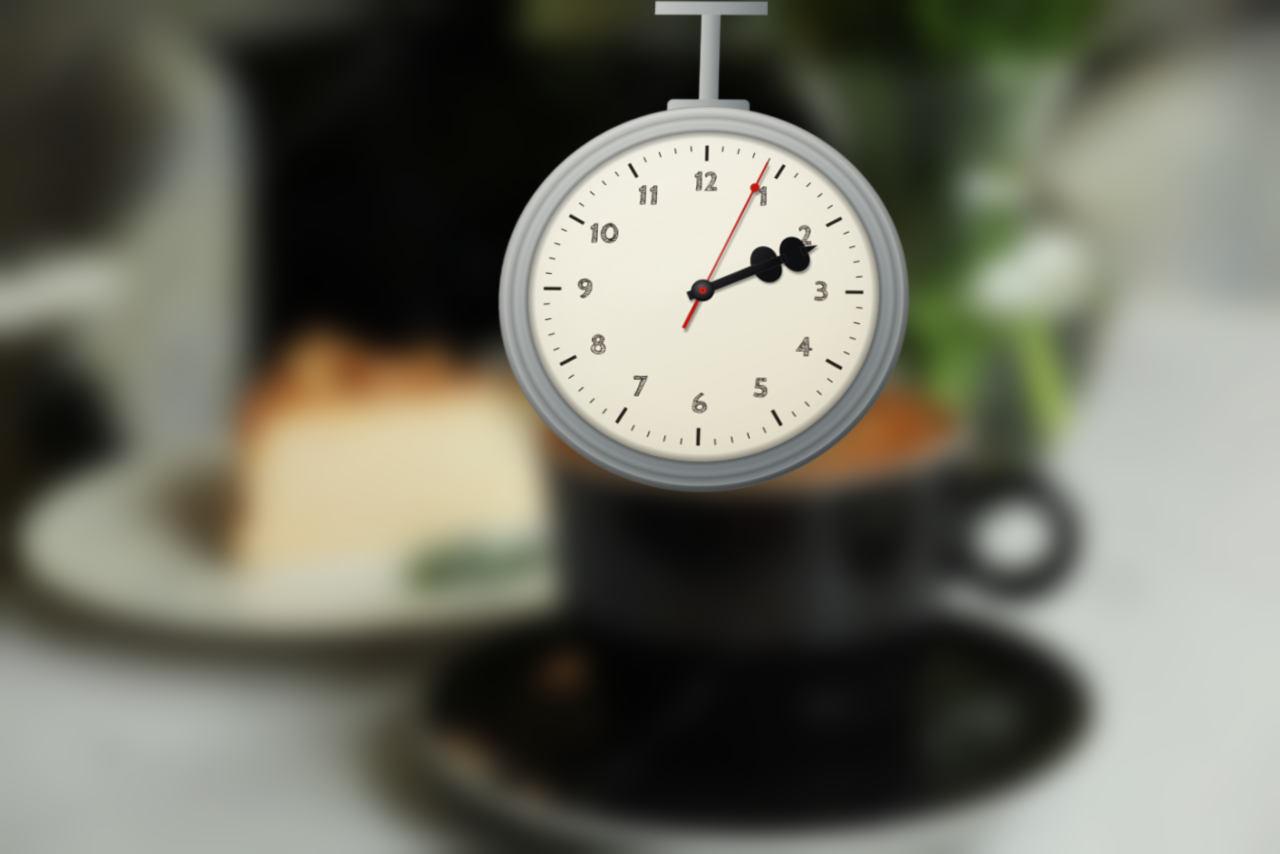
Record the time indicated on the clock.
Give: 2:11:04
